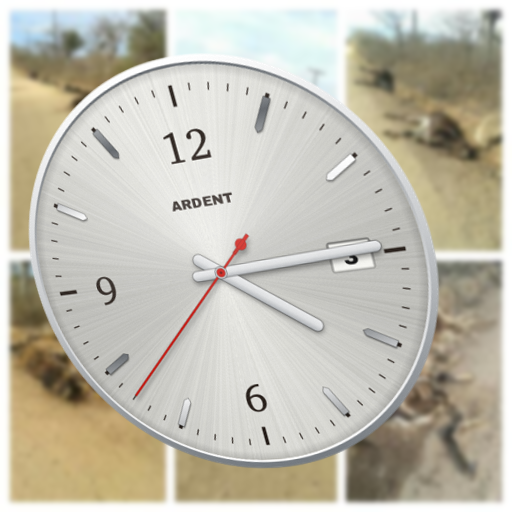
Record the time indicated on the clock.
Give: 4:14:38
